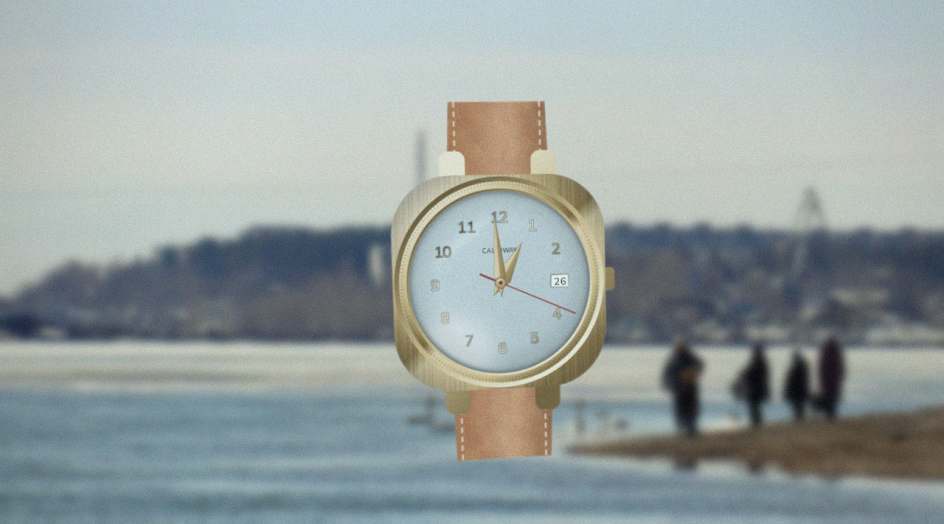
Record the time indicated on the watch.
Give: 12:59:19
